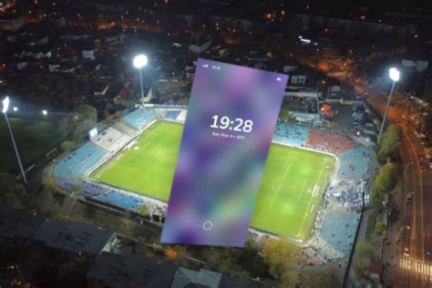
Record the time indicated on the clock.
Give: 19:28
